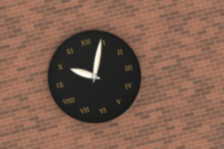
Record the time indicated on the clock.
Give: 10:04
